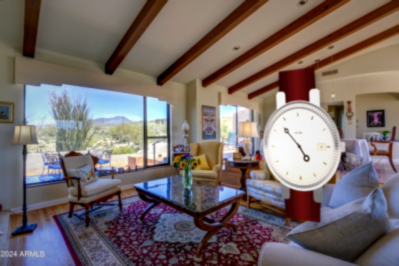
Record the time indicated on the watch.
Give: 4:53
